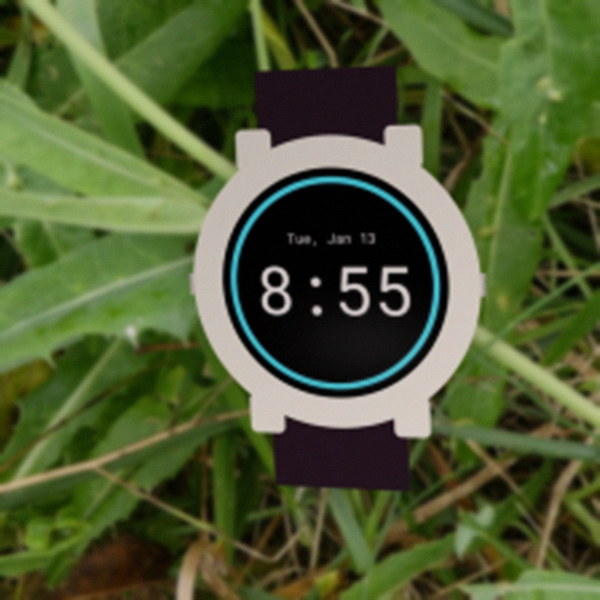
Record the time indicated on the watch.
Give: 8:55
